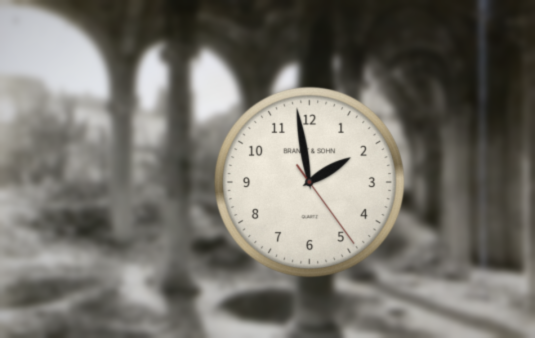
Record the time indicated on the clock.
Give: 1:58:24
